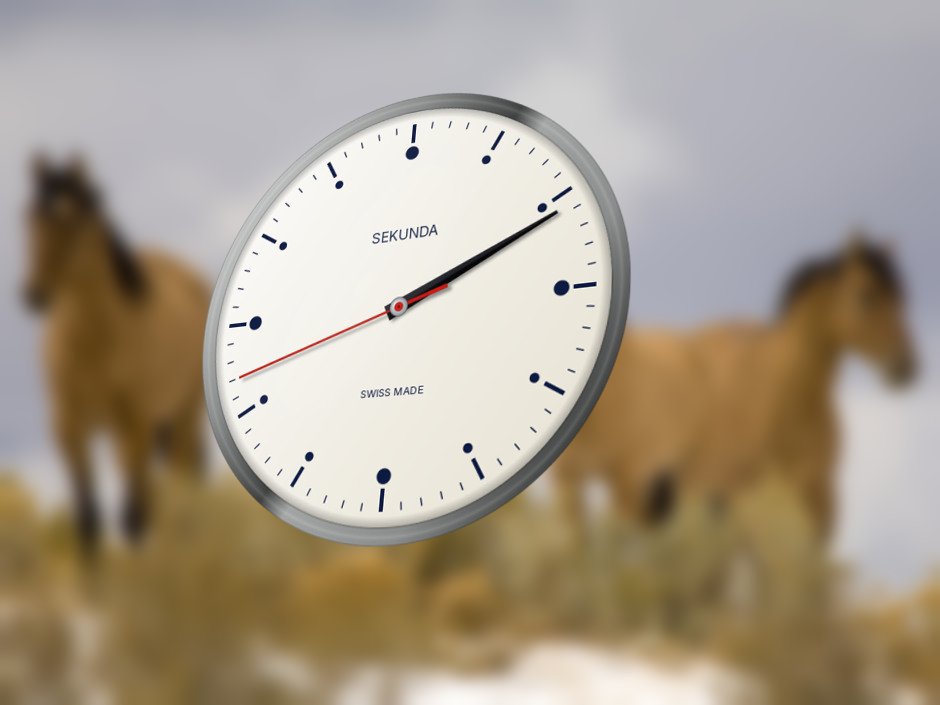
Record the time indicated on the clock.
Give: 2:10:42
